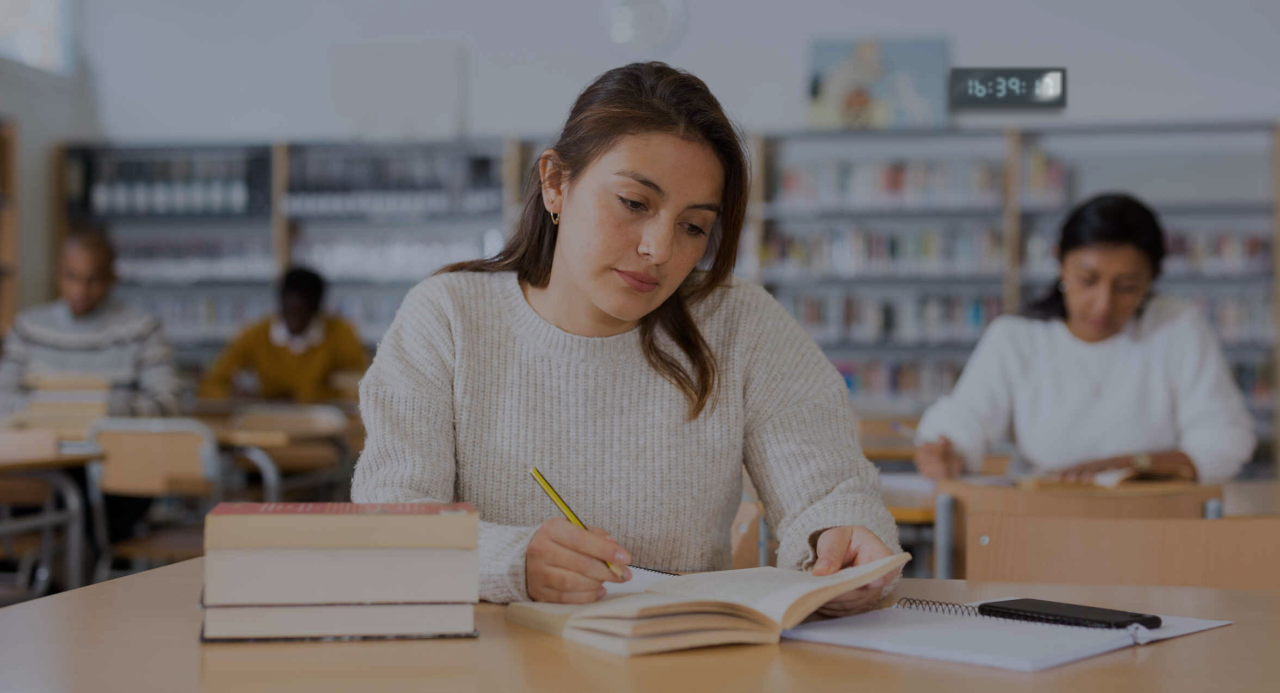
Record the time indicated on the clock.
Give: 16:39:17
